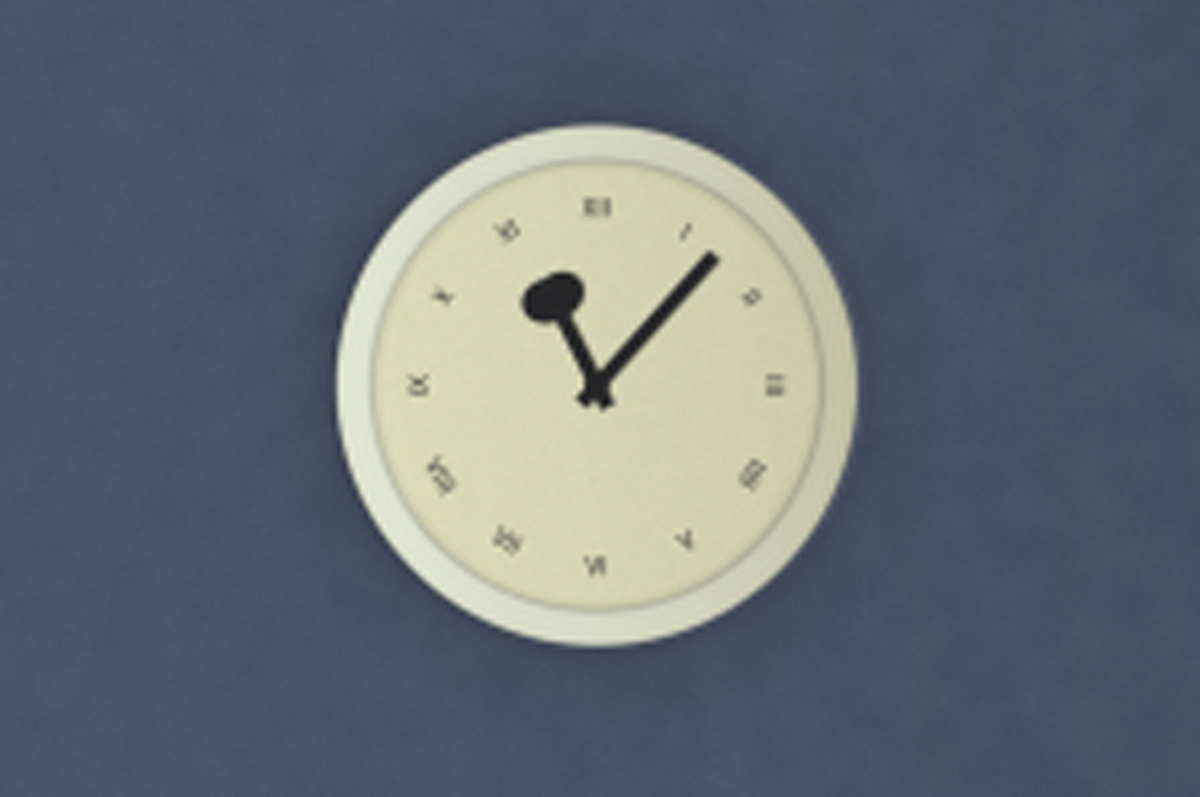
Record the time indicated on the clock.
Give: 11:07
